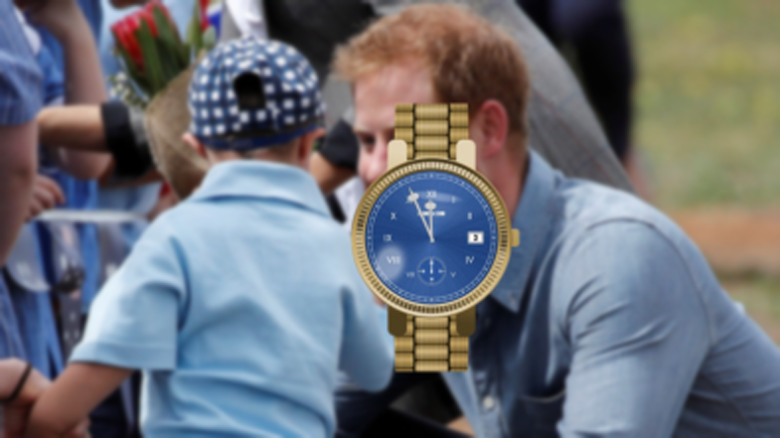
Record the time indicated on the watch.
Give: 11:56
